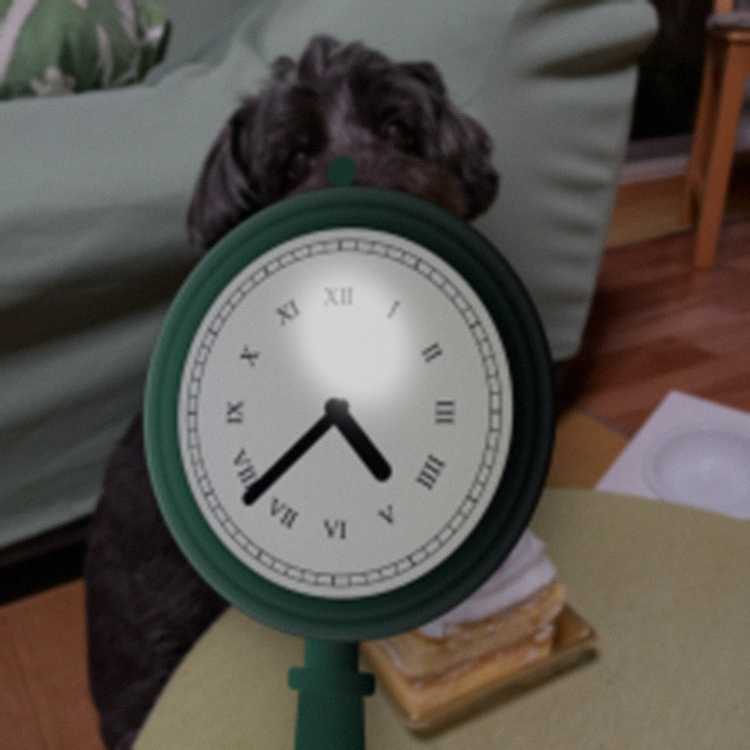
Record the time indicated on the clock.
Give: 4:38
